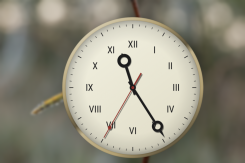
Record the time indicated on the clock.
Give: 11:24:35
